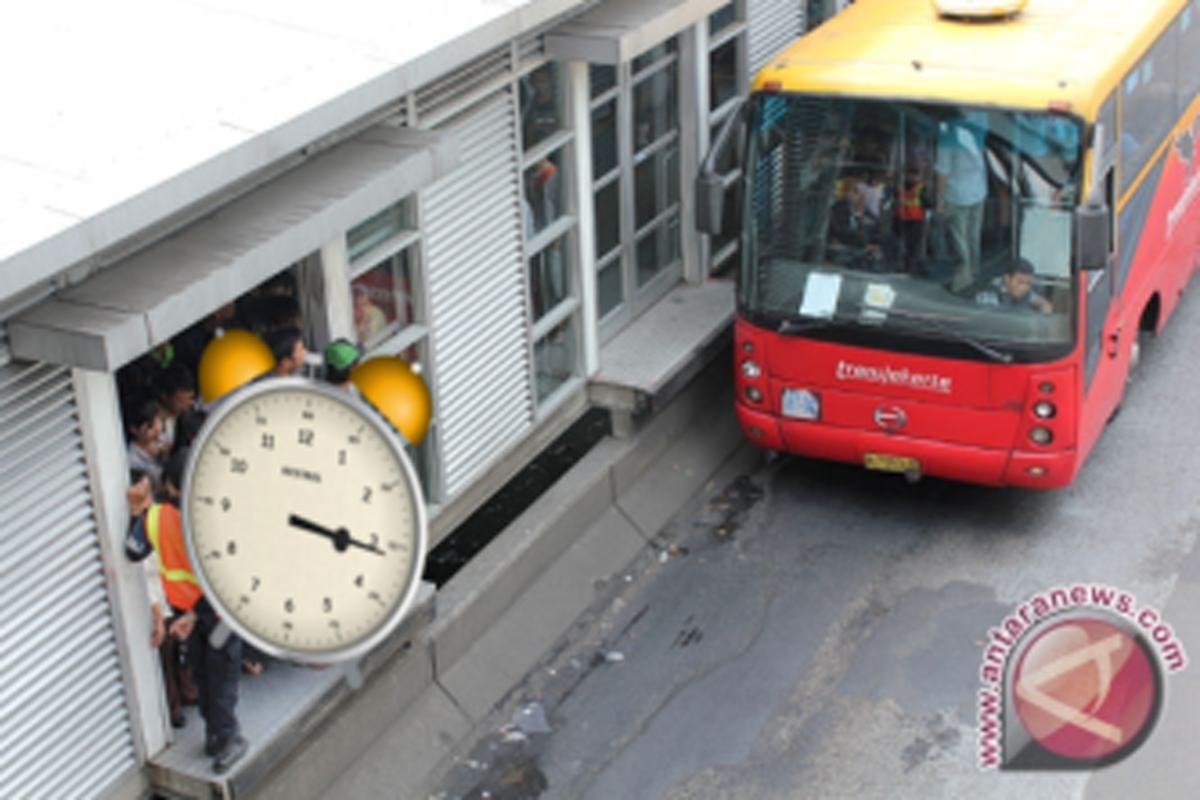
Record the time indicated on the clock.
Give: 3:16
